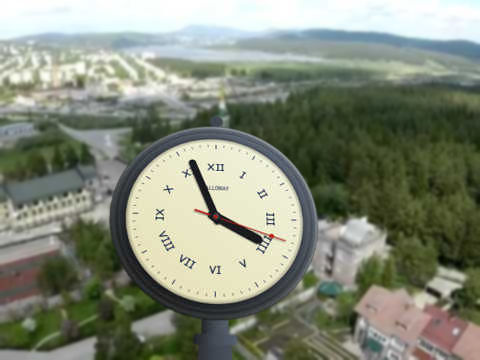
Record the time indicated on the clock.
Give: 3:56:18
